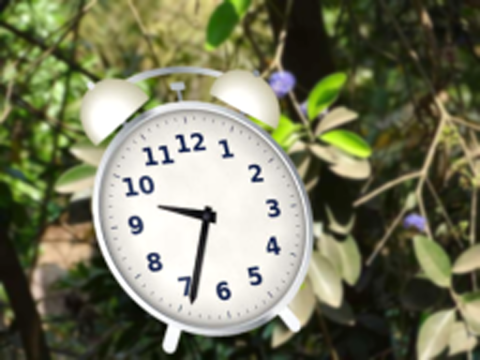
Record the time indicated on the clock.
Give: 9:34
